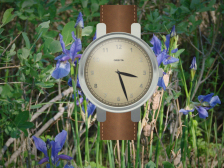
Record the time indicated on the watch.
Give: 3:27
